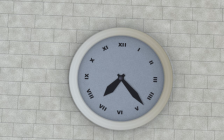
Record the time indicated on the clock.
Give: 7:23
